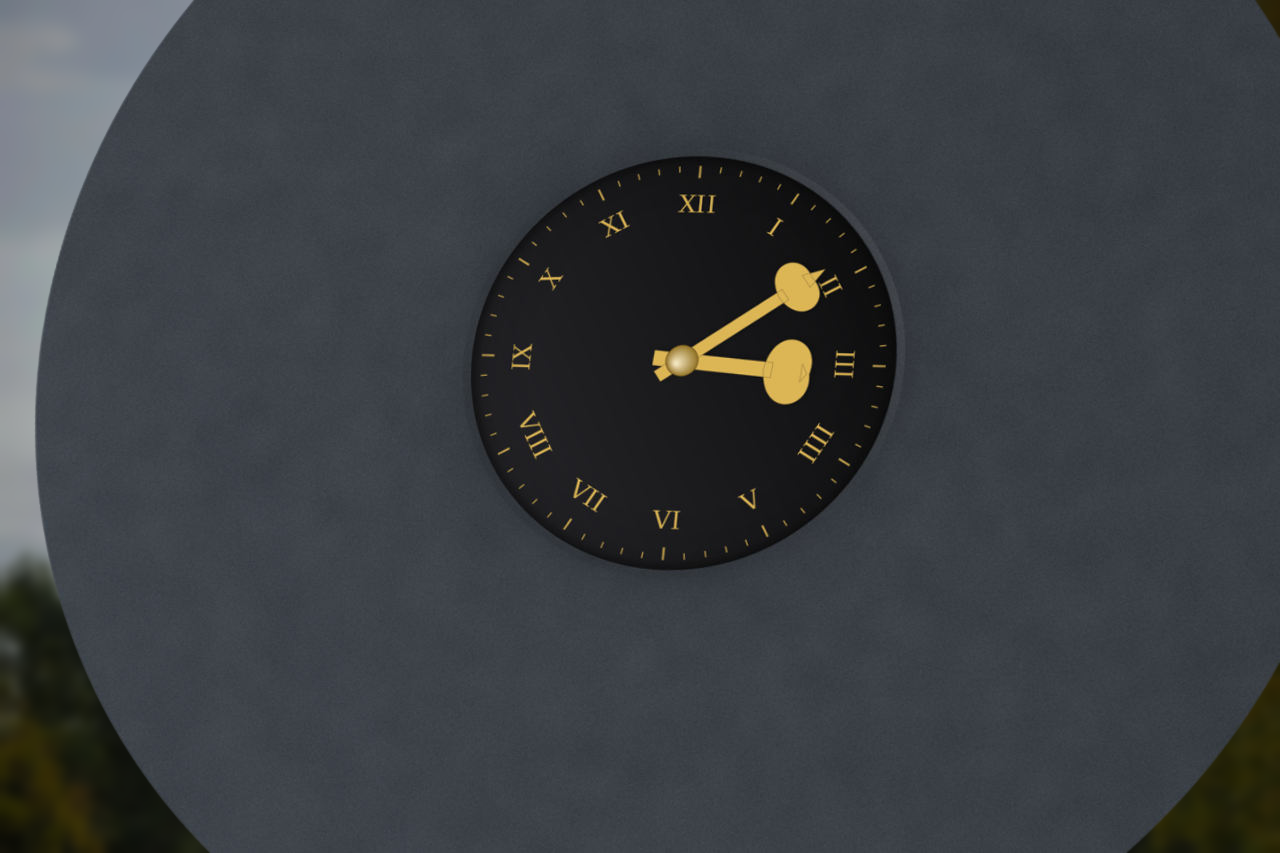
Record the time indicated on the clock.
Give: 3:09
